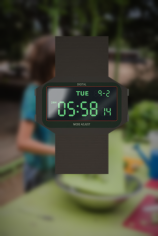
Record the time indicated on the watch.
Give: 5:58:14
